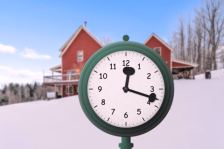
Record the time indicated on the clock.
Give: 12:18
